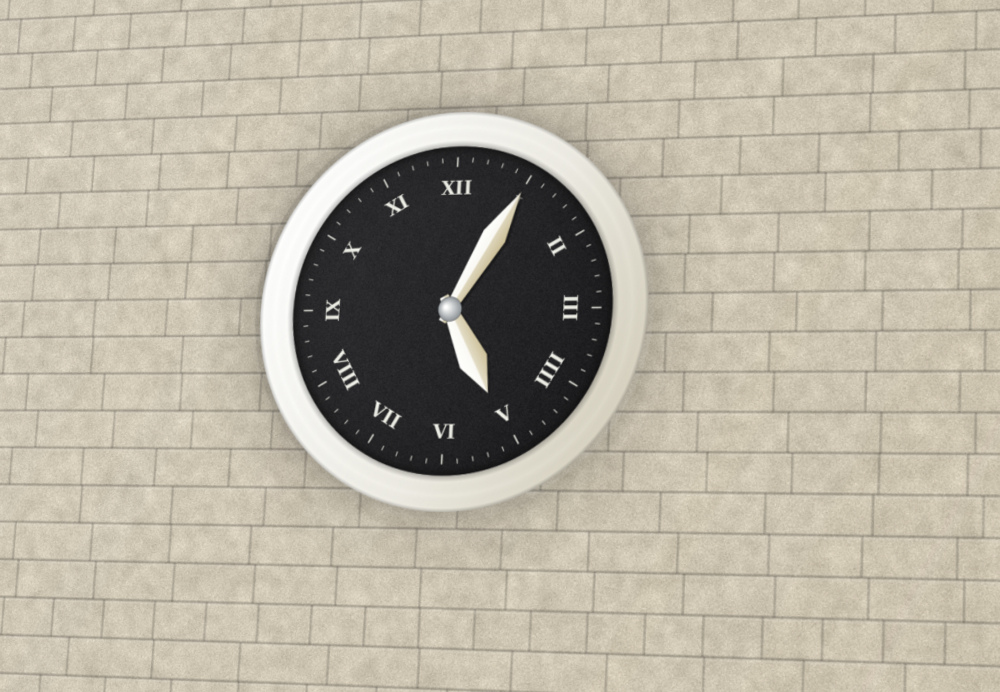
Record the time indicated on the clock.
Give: 5:05
